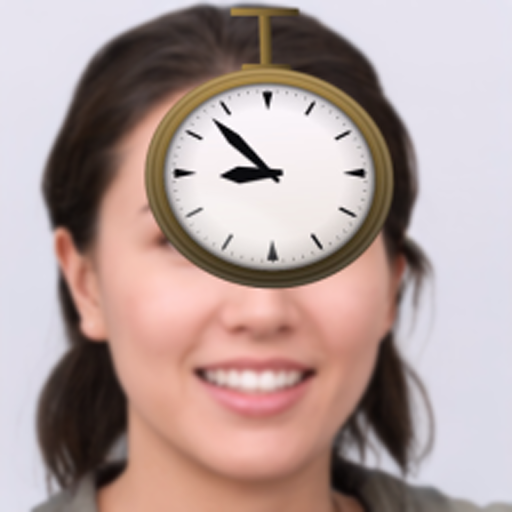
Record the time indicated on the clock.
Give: 8:53
